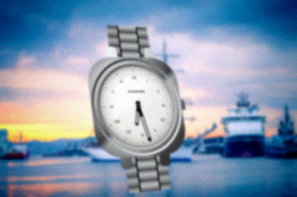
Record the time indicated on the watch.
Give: 6:28
